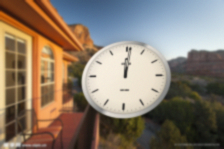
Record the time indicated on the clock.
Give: 12:01
